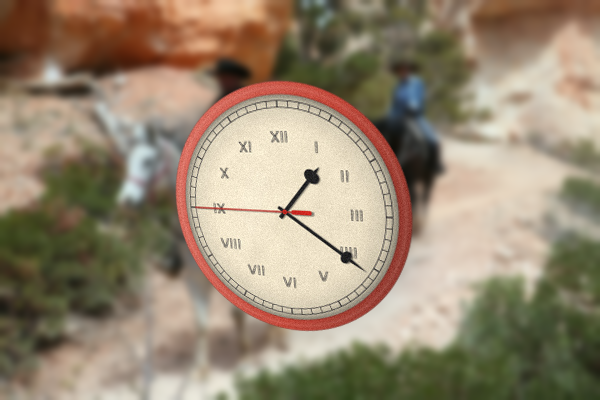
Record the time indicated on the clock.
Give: 1:20:45
